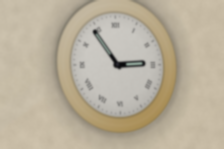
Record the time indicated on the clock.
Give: 2:54
